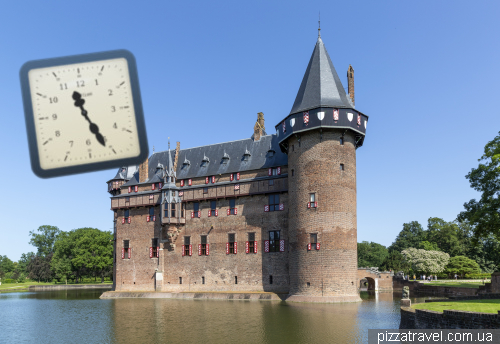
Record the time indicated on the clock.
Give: 11:26
